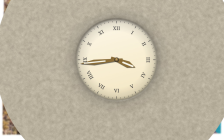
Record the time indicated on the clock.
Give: 3:44
